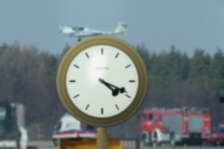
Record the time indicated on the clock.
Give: 4:19
